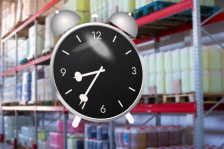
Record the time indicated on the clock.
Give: 8:36
